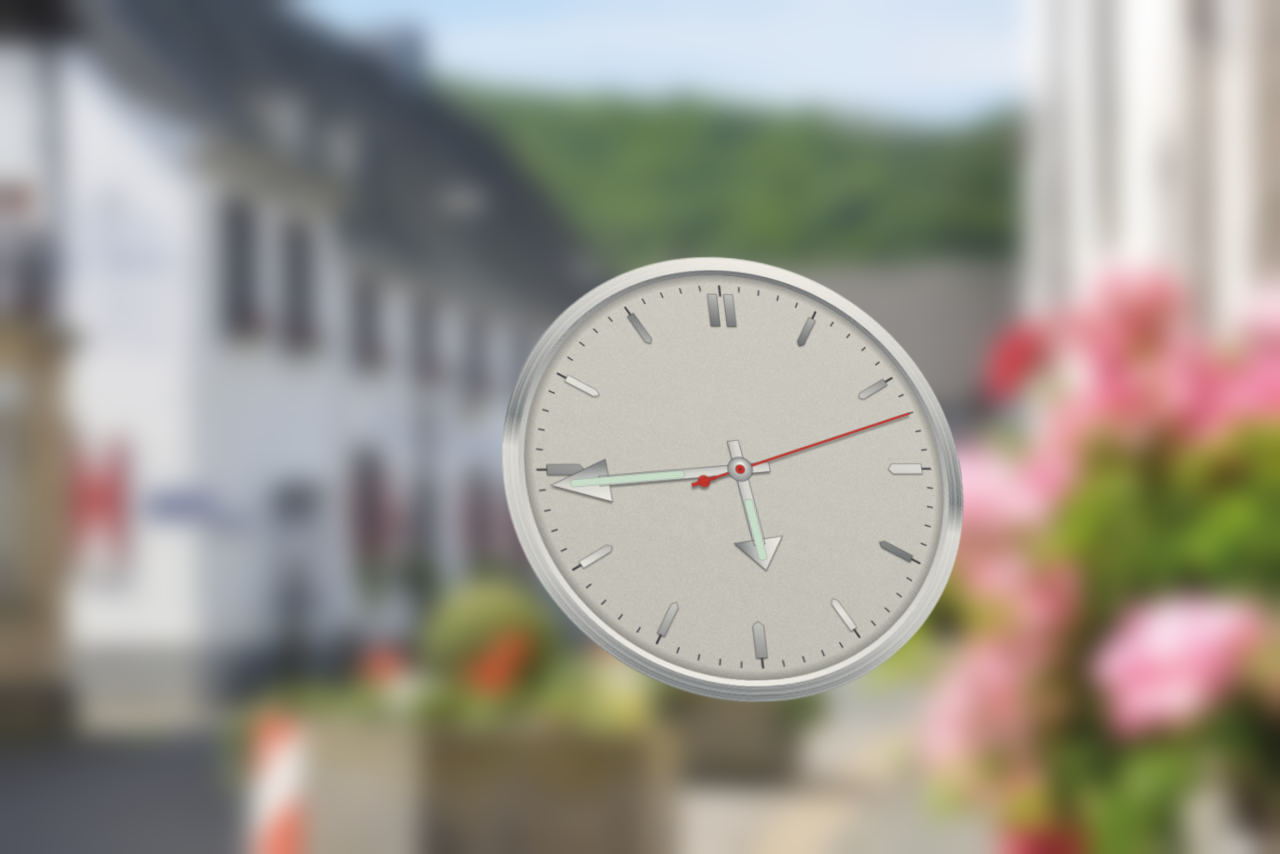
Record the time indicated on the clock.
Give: 5:44:12
